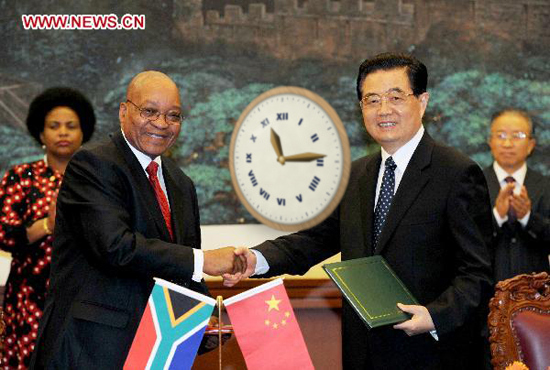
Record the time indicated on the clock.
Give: 11:14
